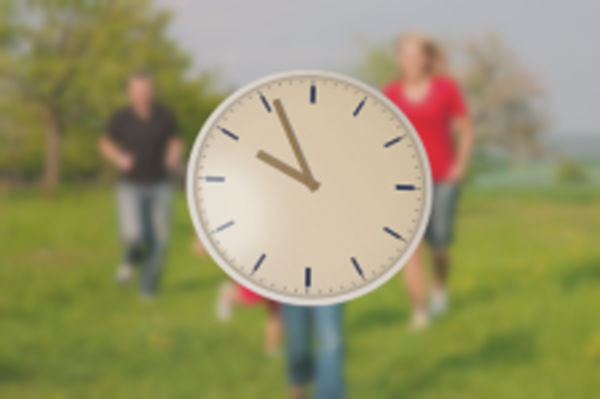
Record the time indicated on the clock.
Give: 9:56
